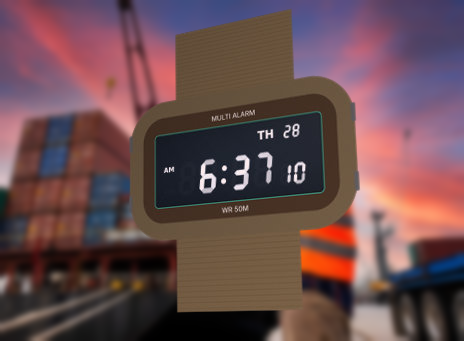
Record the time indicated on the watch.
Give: 6:37:10
